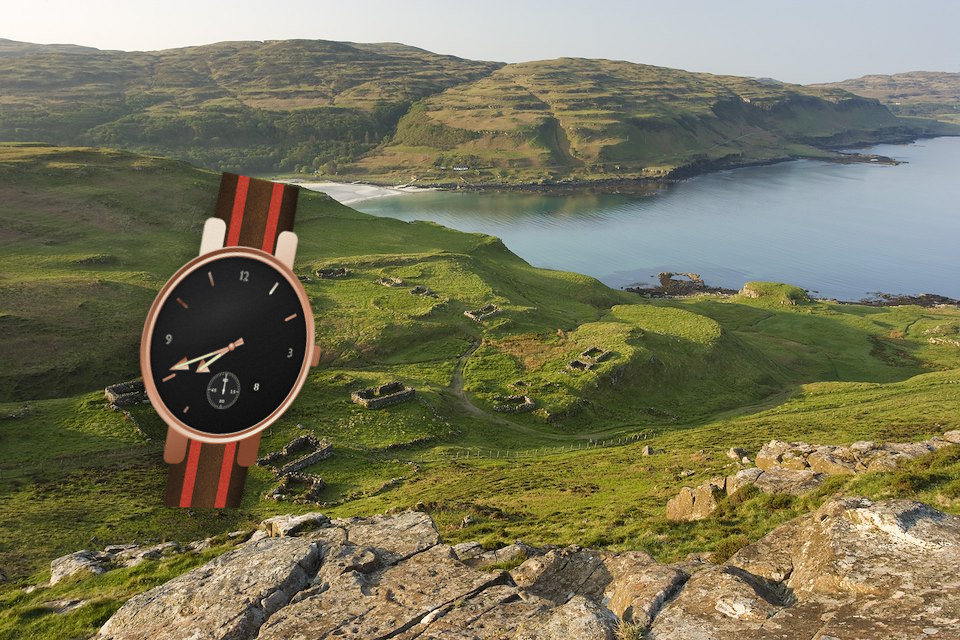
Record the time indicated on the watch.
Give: 7:41
